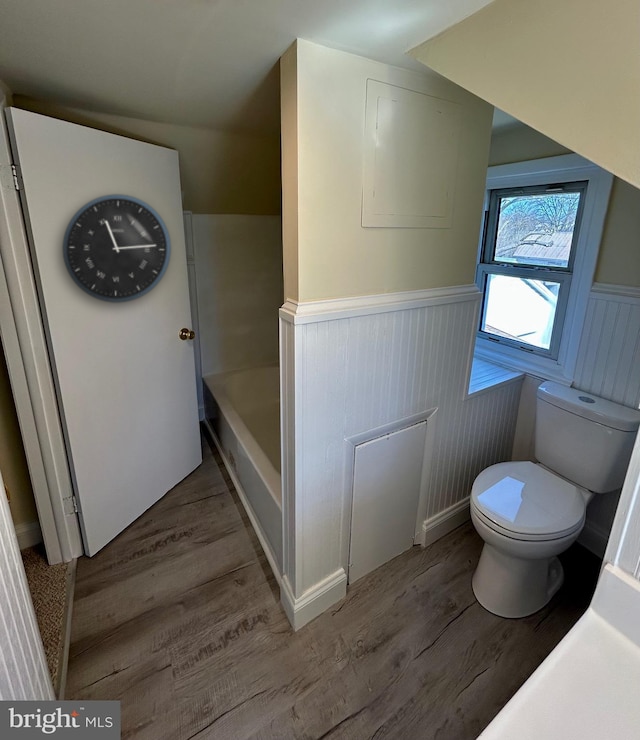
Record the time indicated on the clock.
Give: 11:14
